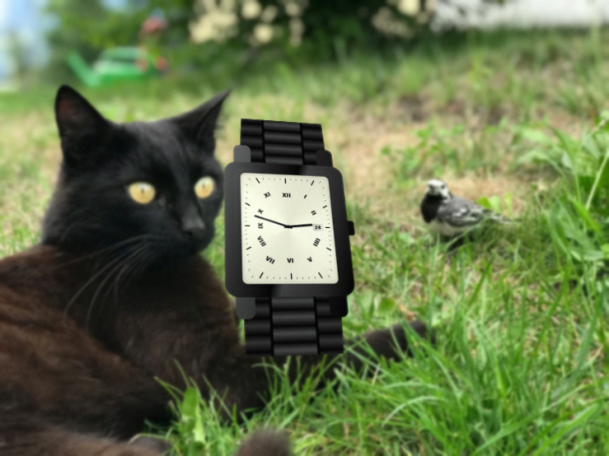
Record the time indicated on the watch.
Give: 2:48
